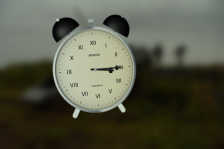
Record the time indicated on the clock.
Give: 3:15
